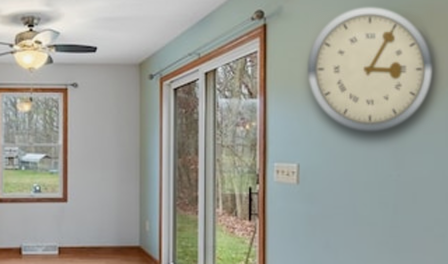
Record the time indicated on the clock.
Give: 3:05
